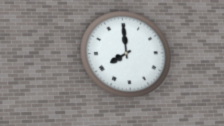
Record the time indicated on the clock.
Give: 8:00
